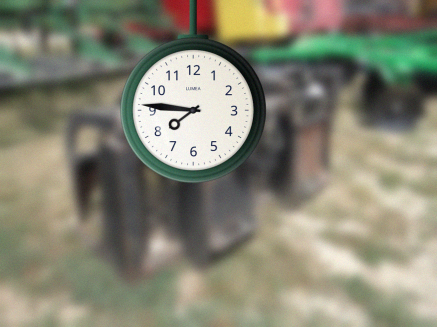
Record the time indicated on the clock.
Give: 7:46
